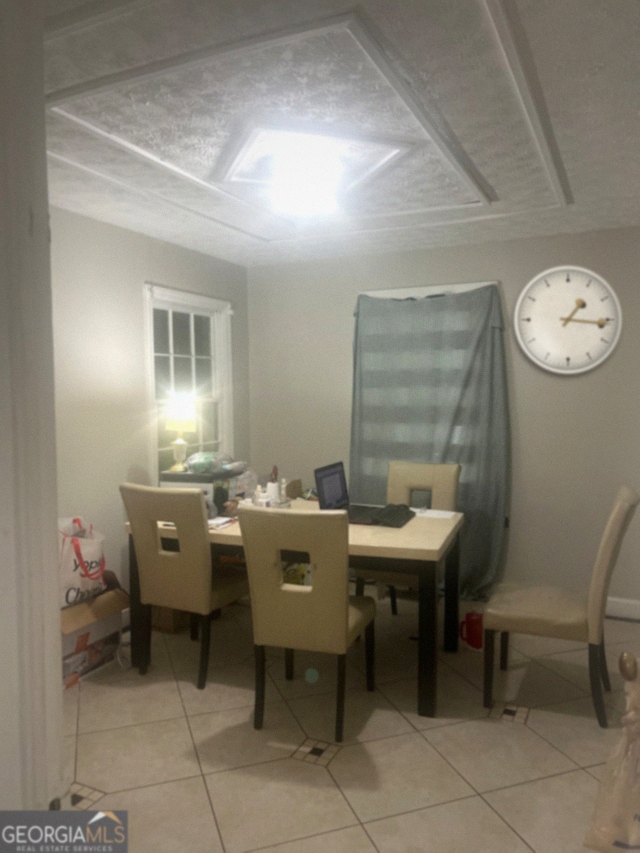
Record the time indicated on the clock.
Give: 1:16
